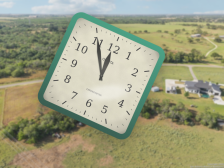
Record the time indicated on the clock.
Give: 11:55
